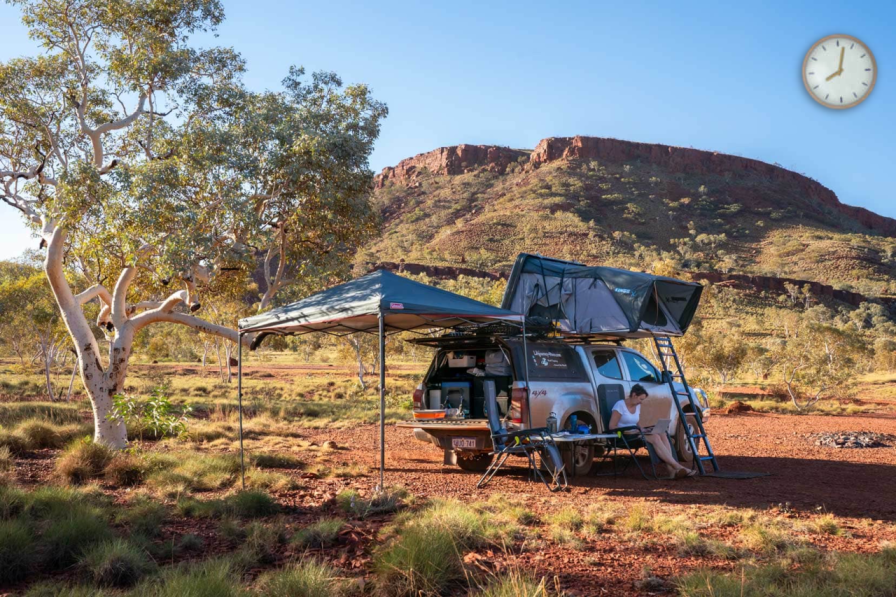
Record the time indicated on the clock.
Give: 8:02
